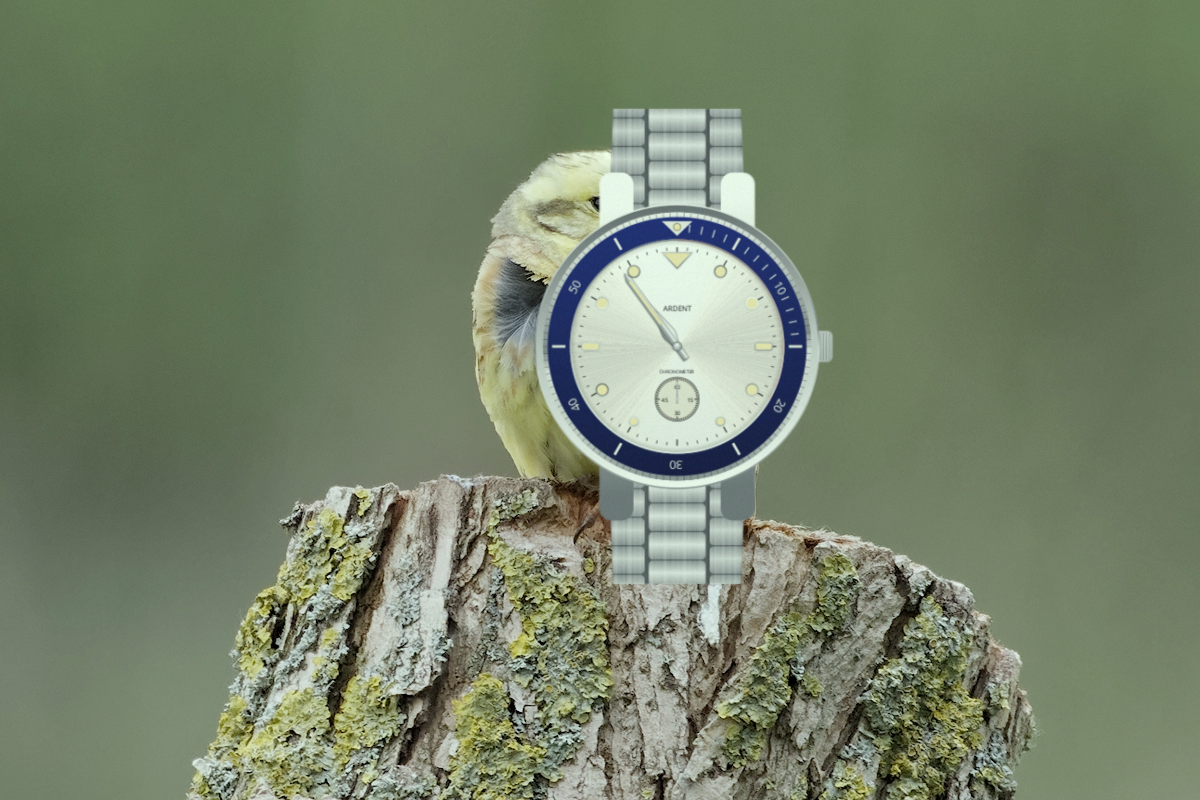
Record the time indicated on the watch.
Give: 10:54
